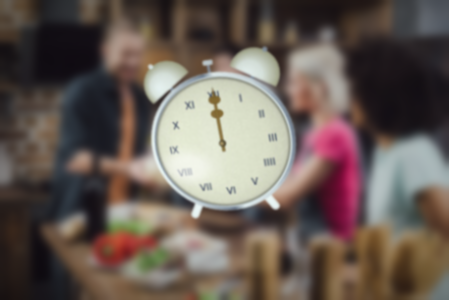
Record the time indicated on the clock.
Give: 12:00
